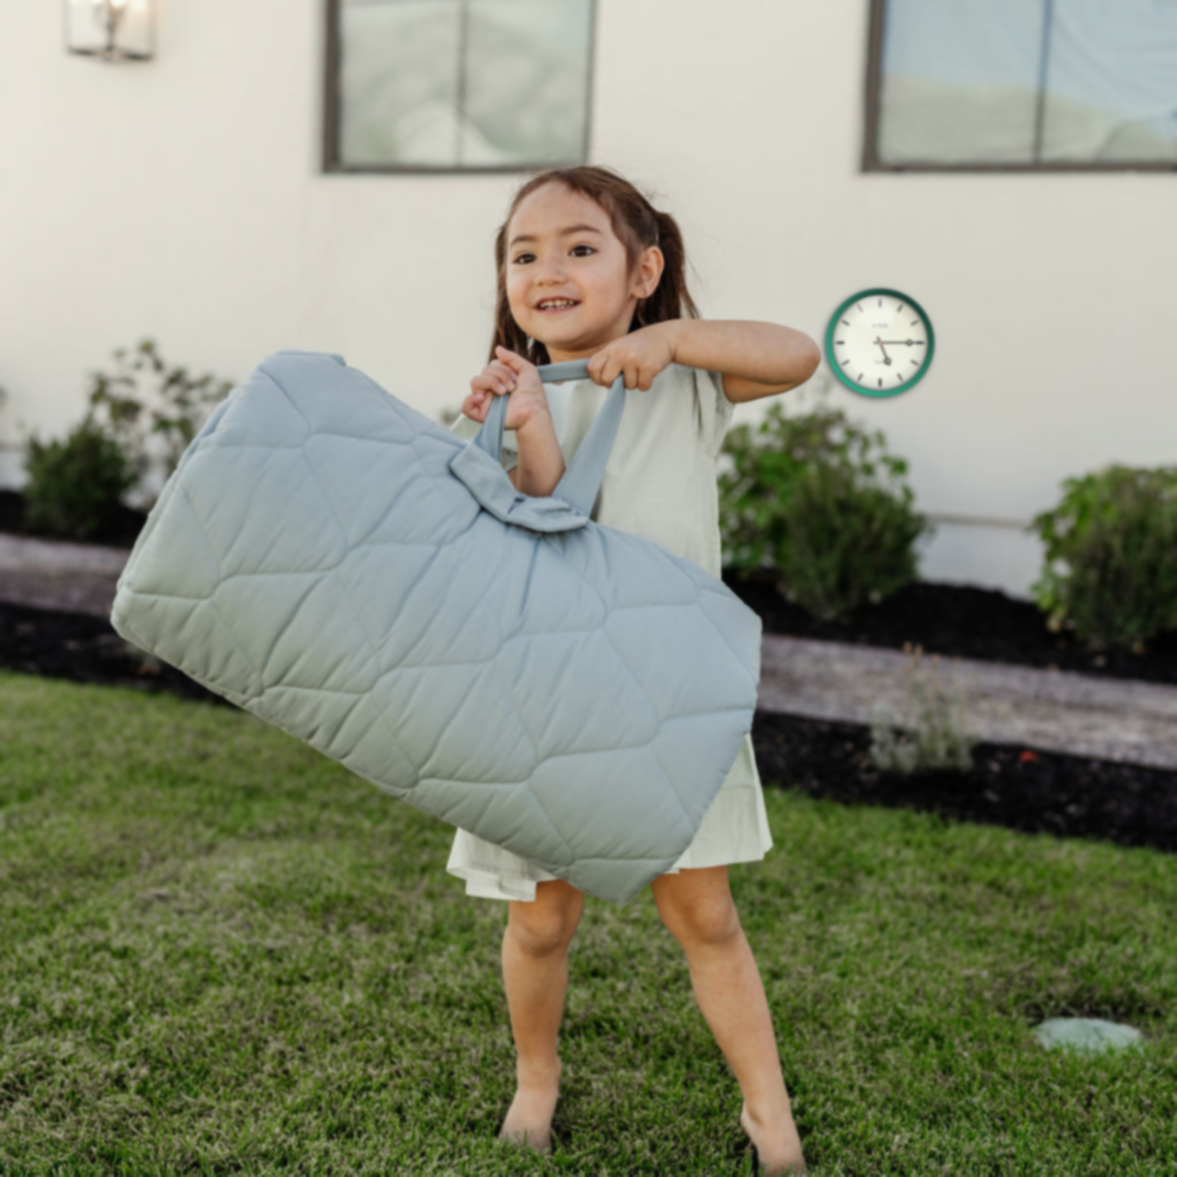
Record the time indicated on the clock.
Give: 5:15
